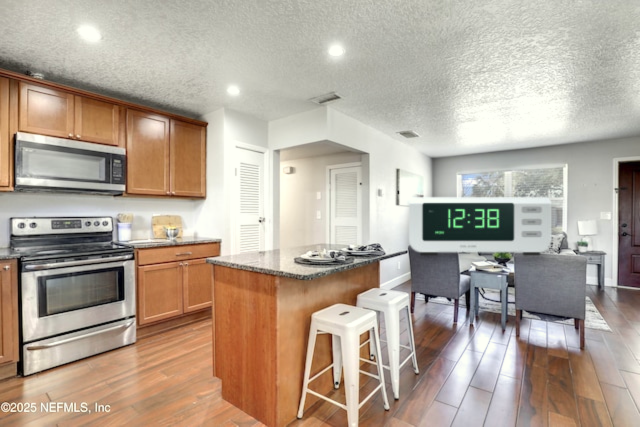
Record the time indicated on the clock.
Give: 12:38
